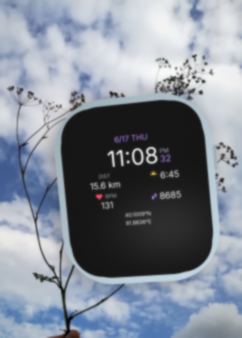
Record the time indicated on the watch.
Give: 11:08
